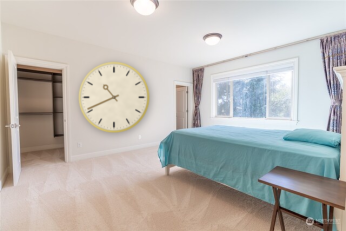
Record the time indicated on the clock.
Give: 10:41
